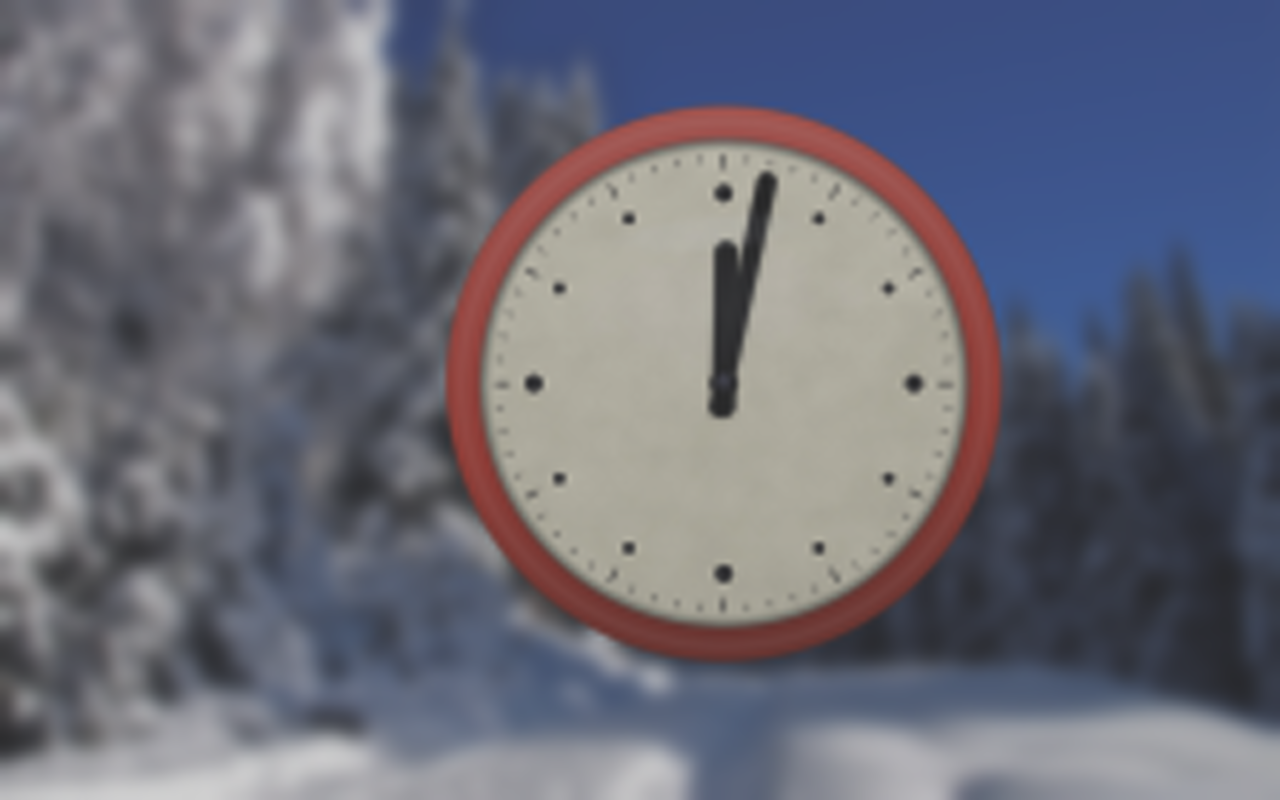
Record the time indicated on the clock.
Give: 12:02
